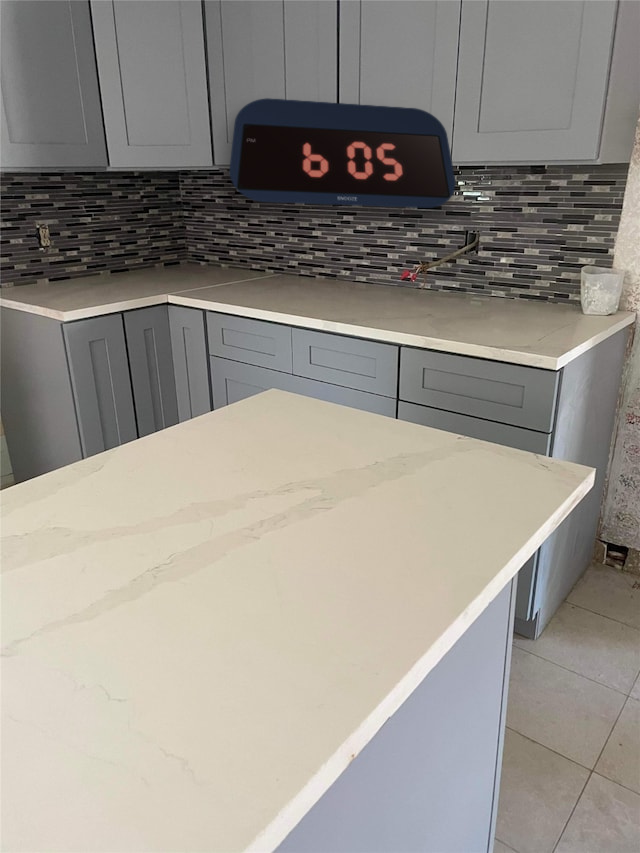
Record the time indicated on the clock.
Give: 6:05
